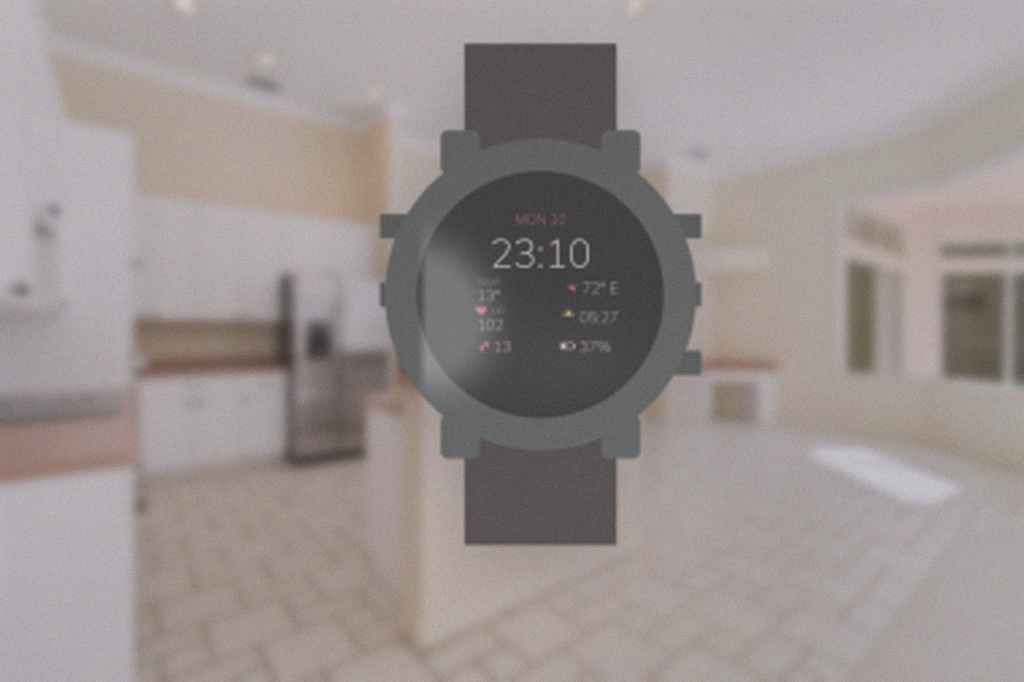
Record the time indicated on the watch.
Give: 23:10
